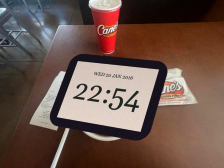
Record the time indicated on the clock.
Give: 22:54
